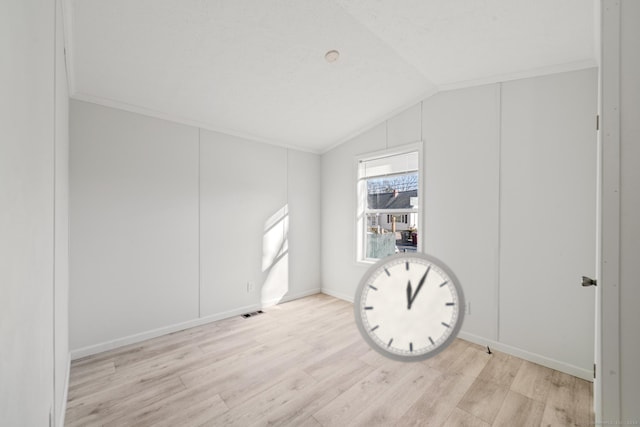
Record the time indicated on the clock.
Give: 12:05
